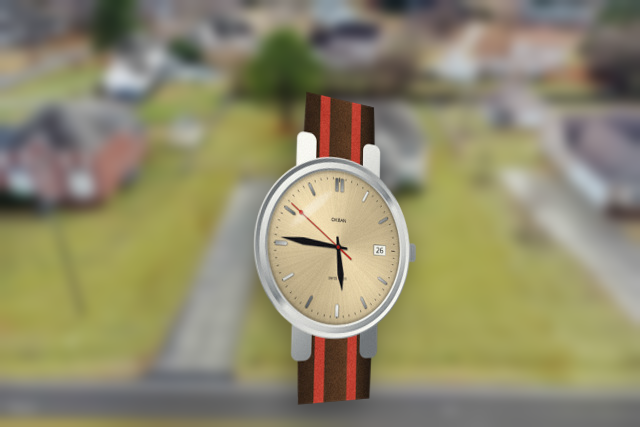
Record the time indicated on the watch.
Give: 5:45:51
